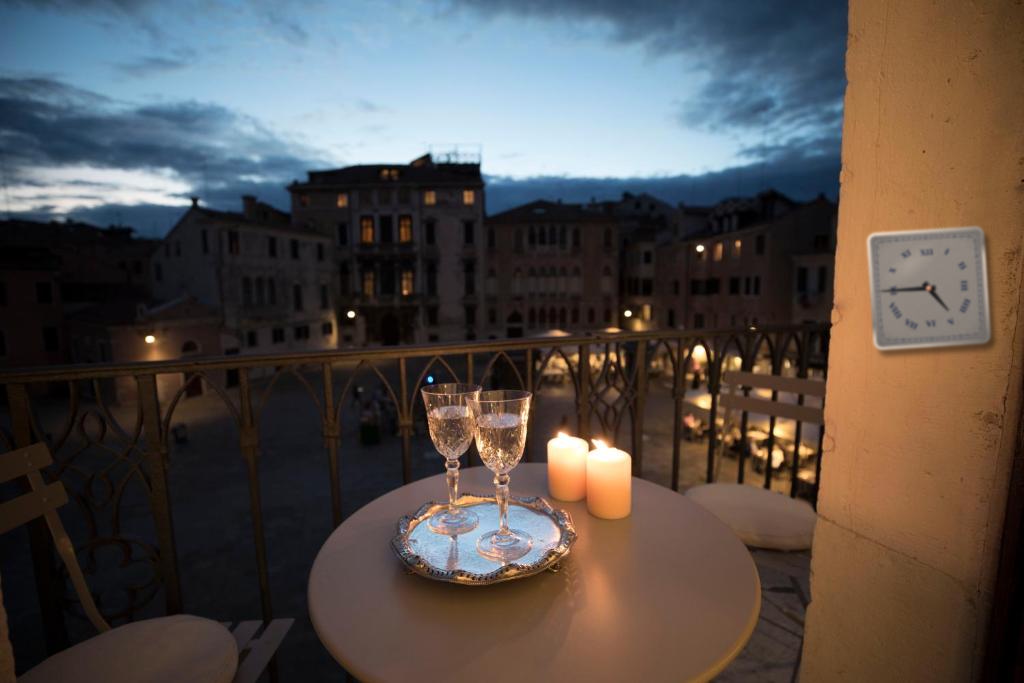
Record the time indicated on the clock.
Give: 4:45
